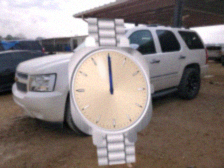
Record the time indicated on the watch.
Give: 12:00
